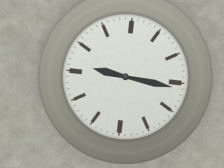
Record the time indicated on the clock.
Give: 9:16
